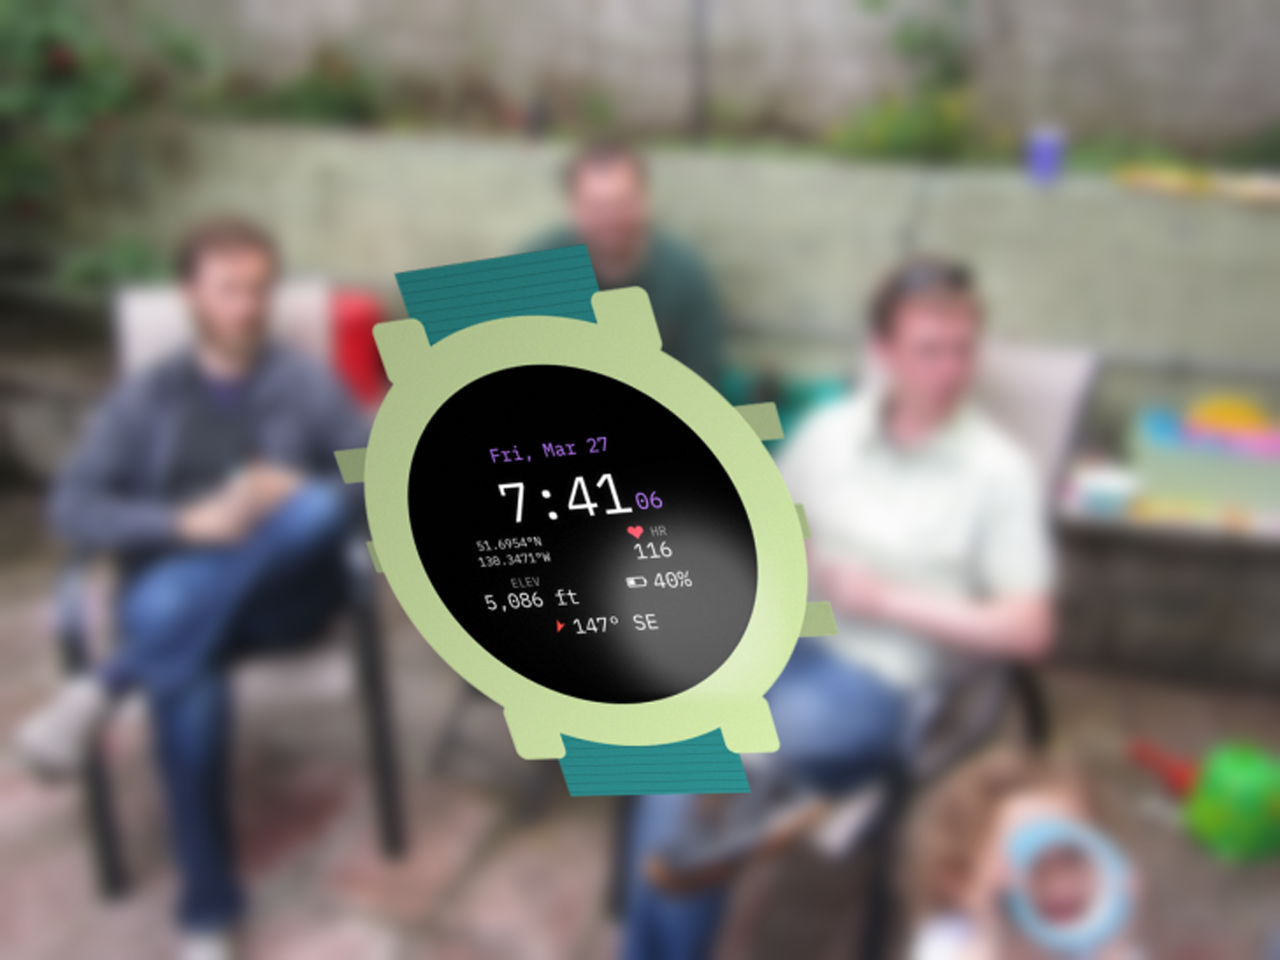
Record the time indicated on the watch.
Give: 7:41:06
